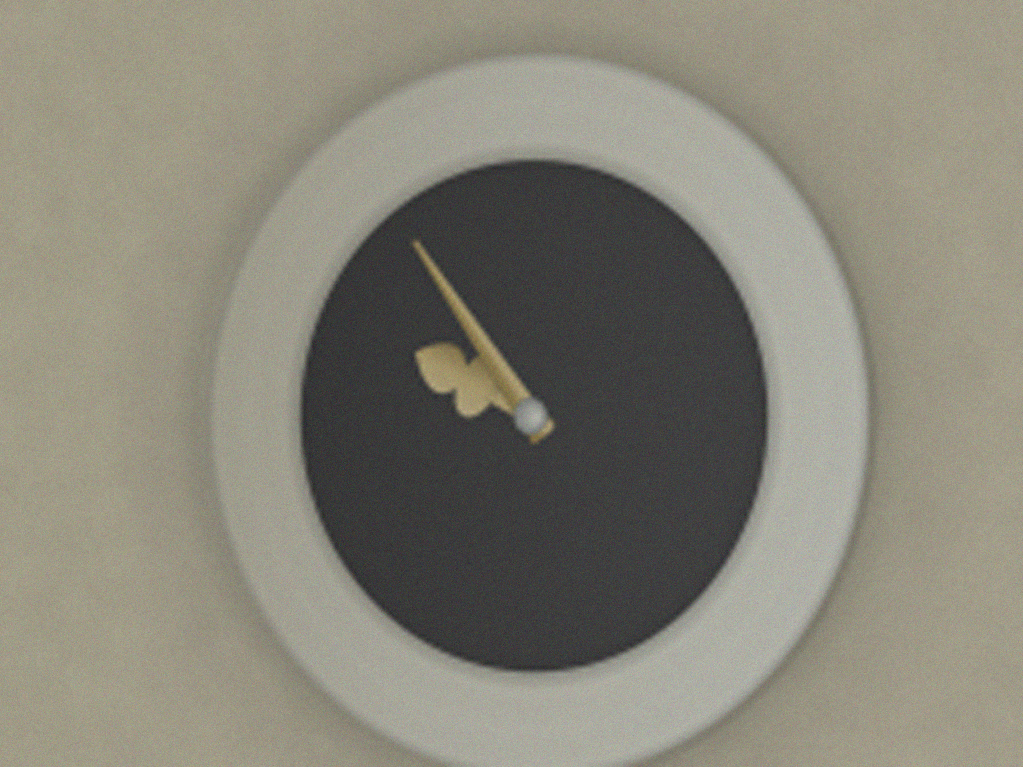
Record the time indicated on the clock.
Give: 9:54
